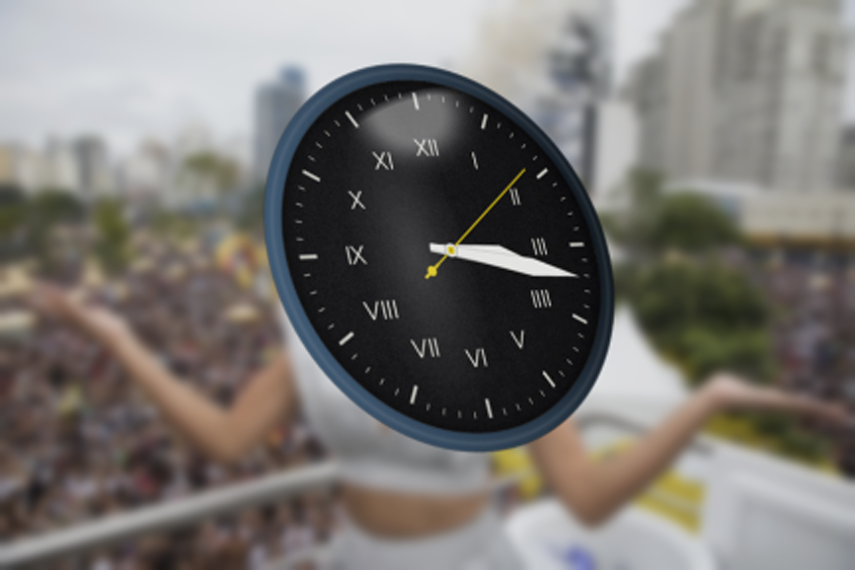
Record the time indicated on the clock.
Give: 3:17:09
